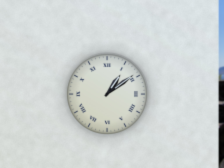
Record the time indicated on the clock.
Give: 1:09
